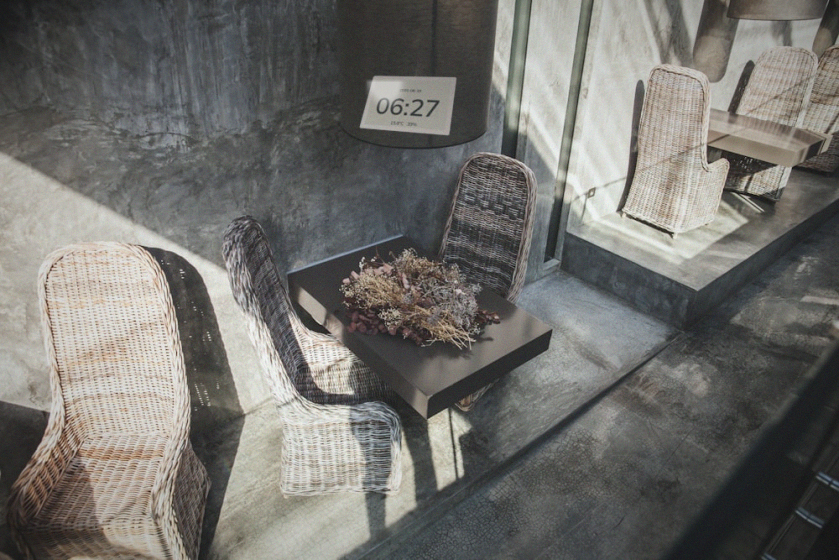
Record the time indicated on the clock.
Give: 6:27
